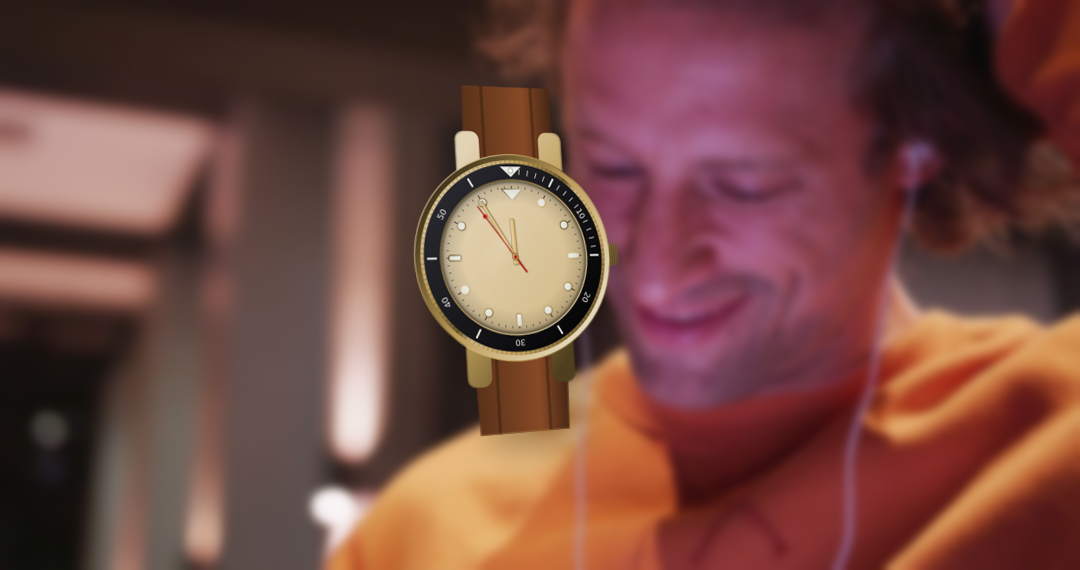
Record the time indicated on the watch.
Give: 11:54:54
